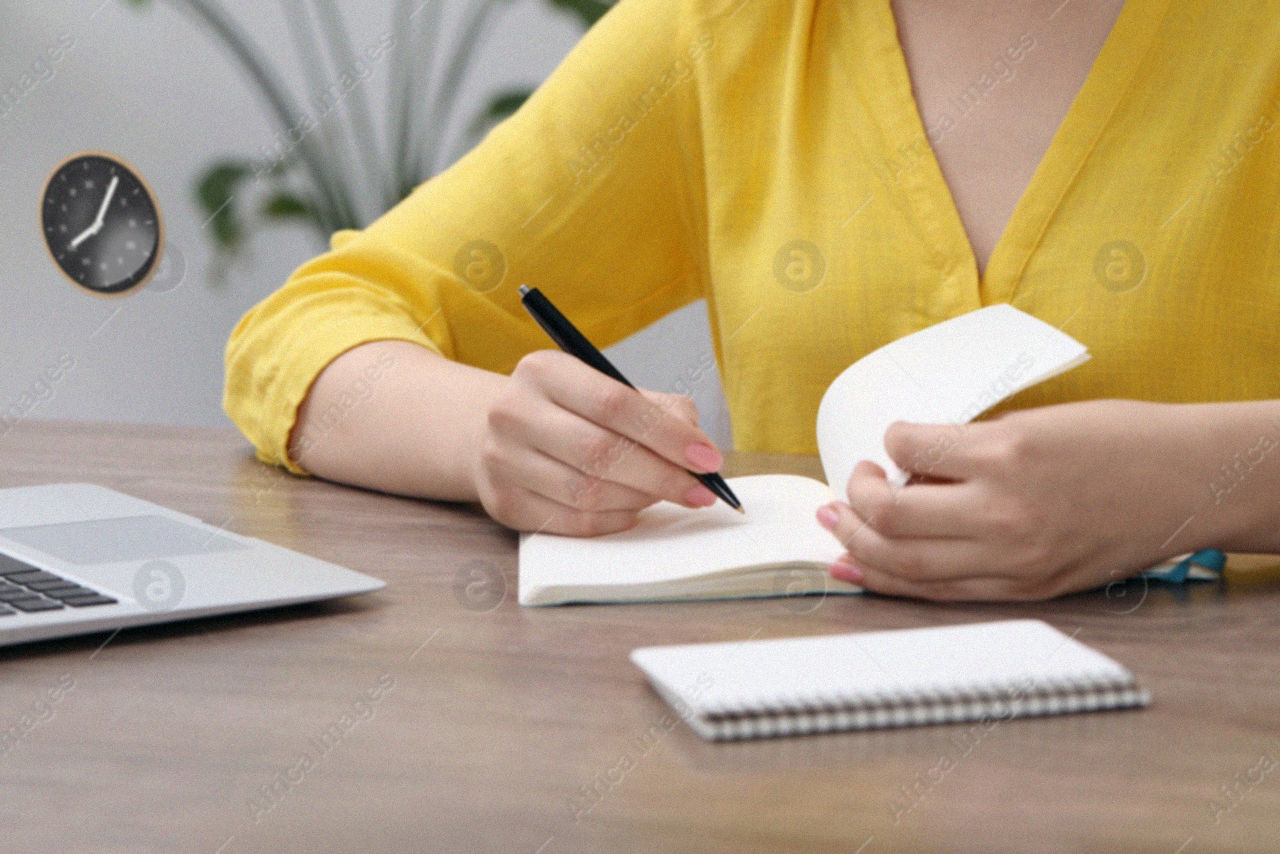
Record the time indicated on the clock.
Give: 8:06
